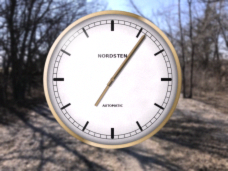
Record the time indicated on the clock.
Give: 7:06
